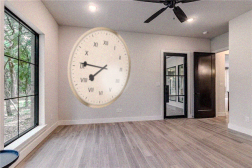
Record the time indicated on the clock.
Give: 7:46
